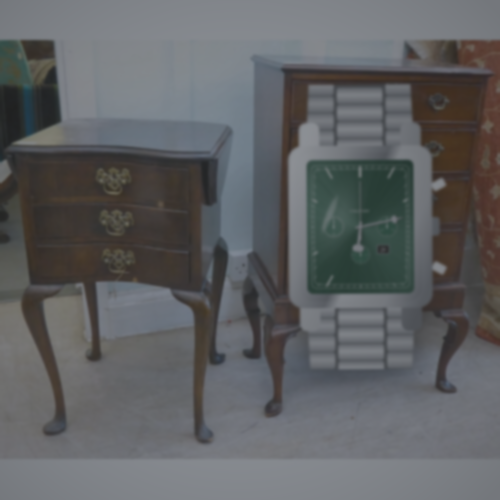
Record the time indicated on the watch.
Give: 6:13
